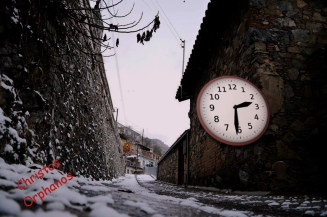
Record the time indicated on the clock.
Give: 2:31
